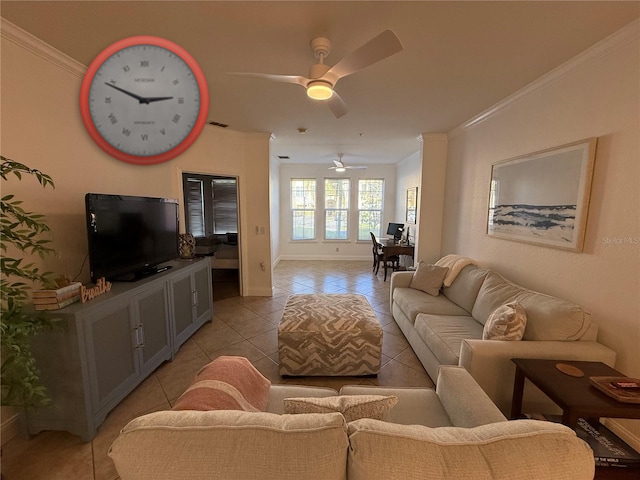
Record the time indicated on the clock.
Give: 2:49
